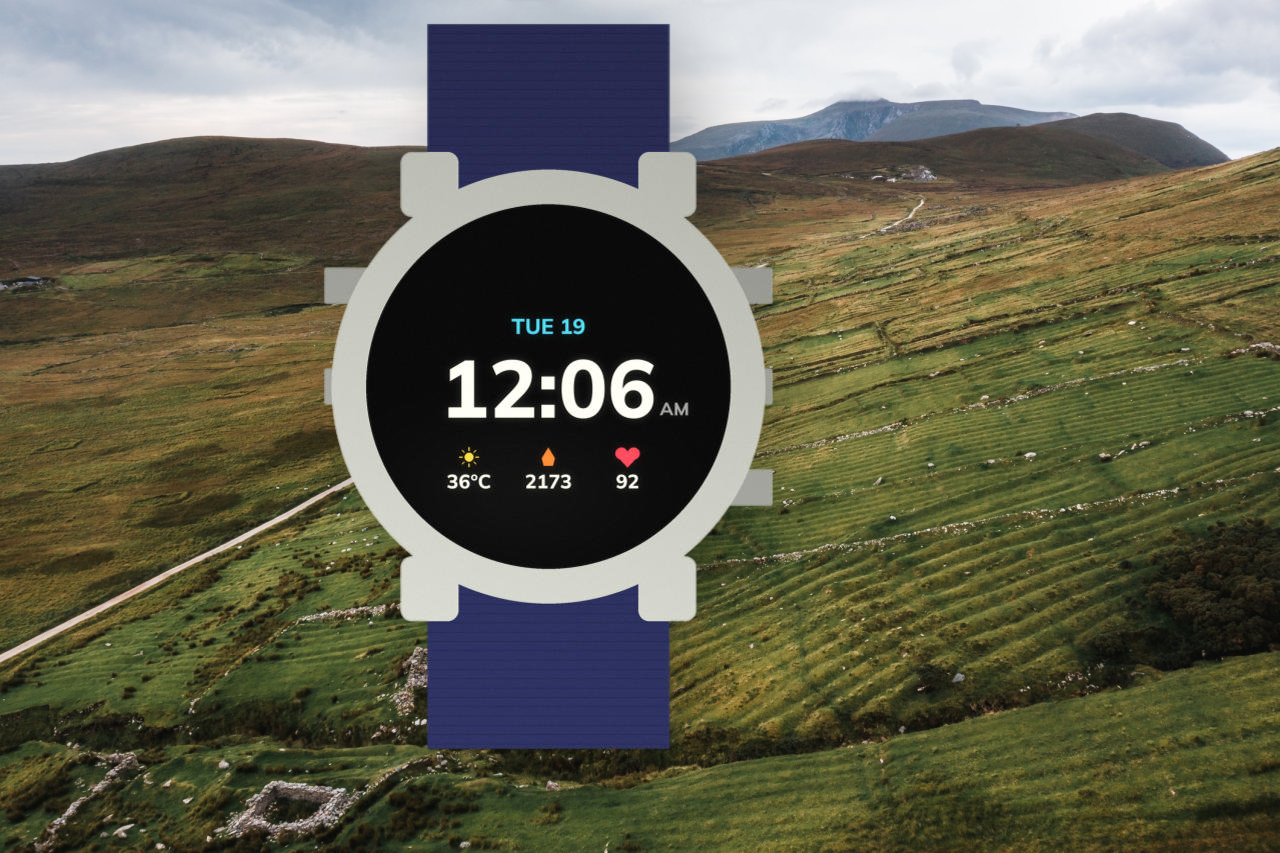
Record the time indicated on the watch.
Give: 12:06
